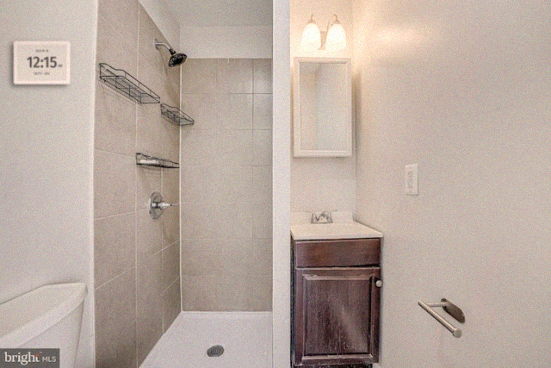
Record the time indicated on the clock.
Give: 12:15
